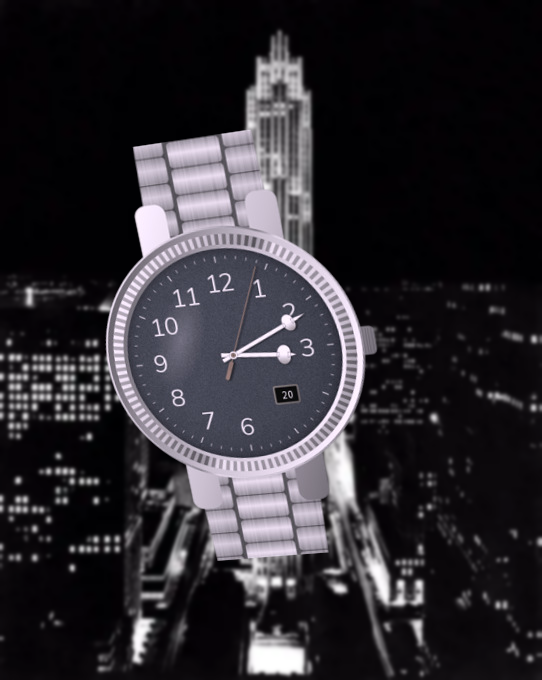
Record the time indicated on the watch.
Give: 3:11:04
